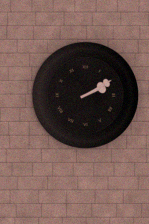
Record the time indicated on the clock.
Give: 2:10
